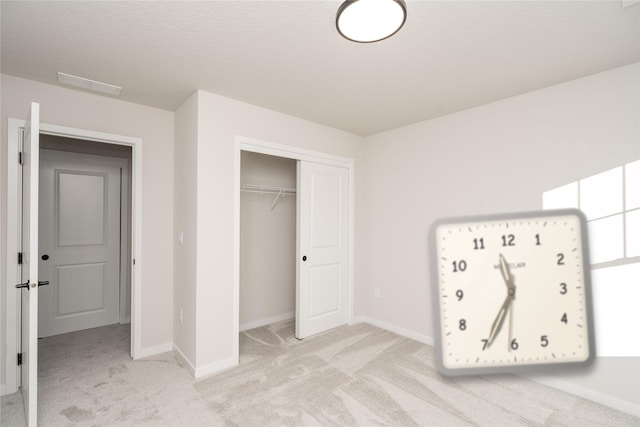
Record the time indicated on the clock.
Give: 11:34:31
